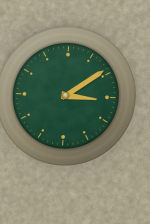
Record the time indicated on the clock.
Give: 3:09
